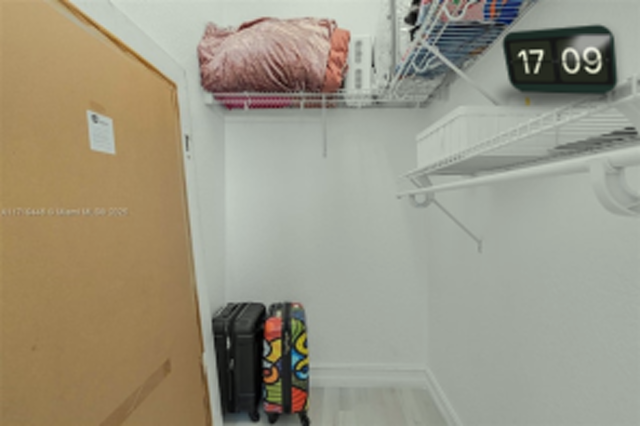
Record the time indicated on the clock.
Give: 17:09
